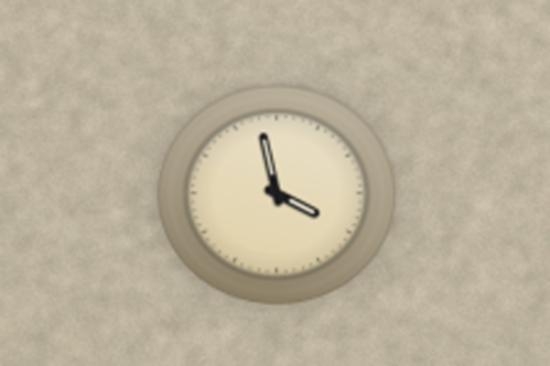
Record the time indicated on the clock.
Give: 3:58
